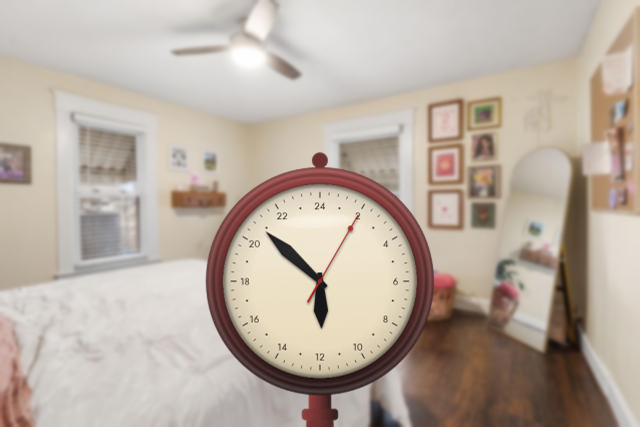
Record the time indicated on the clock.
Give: 11:52:05
